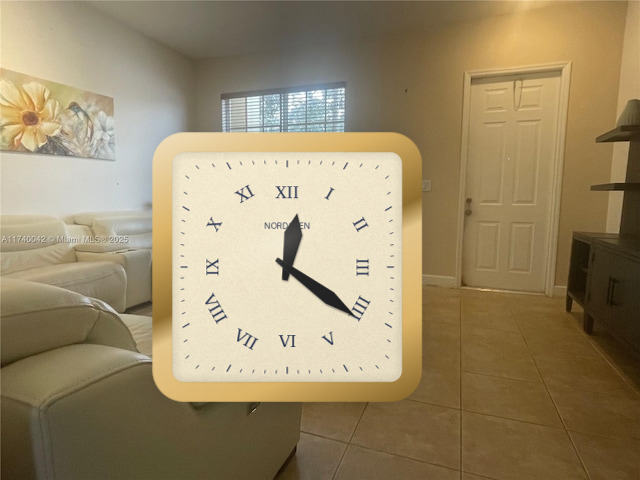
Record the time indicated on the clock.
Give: 12:21
